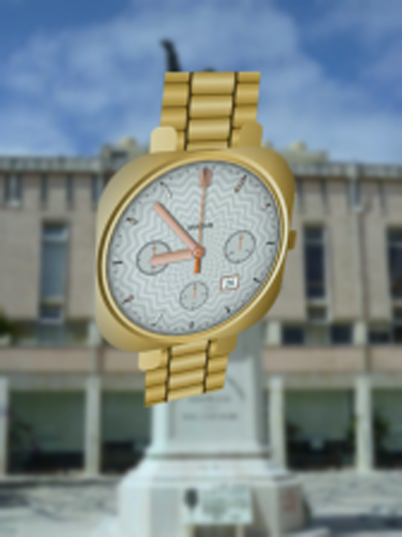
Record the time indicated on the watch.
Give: 8:53
